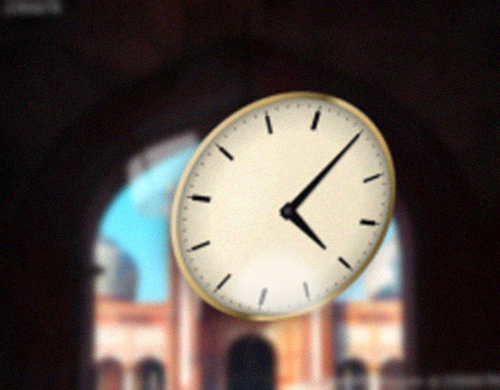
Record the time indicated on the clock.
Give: 4:05
